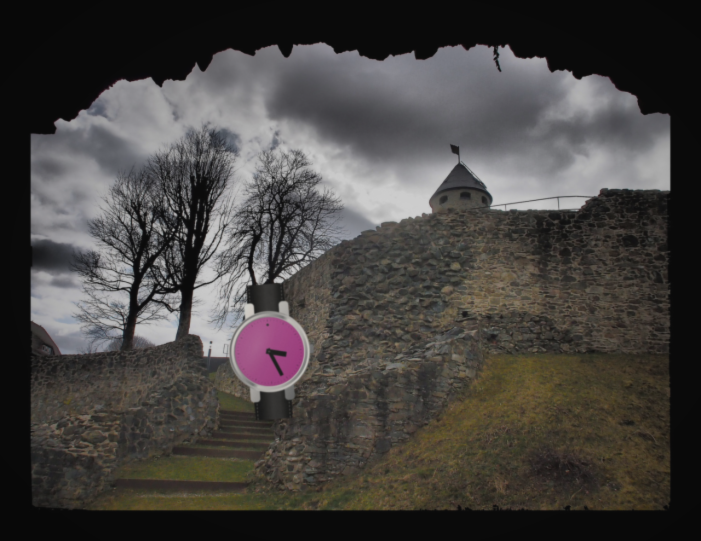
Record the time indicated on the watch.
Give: 3:26
